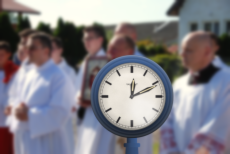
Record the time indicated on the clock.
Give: 12:11
